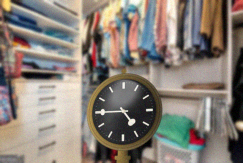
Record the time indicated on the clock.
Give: 4:45
